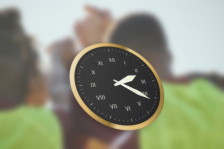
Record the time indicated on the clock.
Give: 2:21
